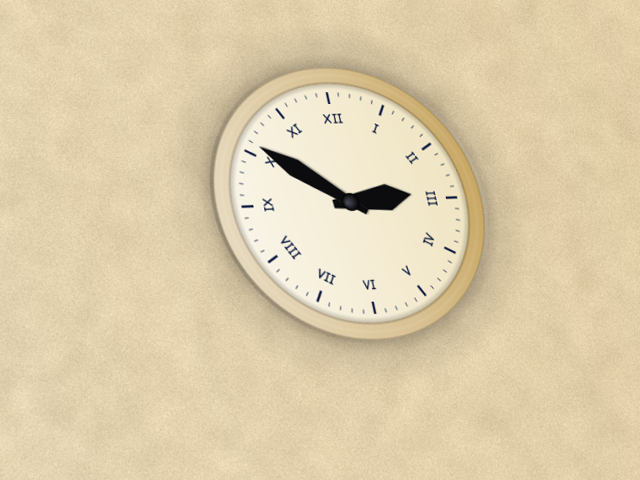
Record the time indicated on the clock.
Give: 2:51
